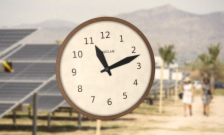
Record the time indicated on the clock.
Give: 11:12
